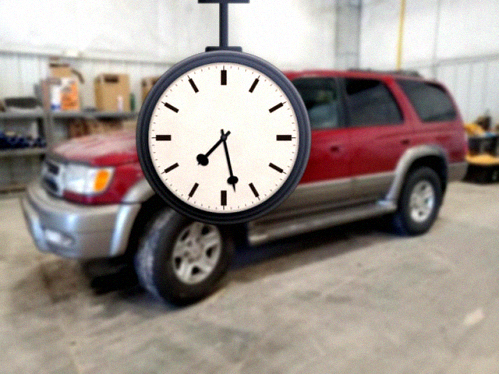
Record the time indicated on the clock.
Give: 7:28
